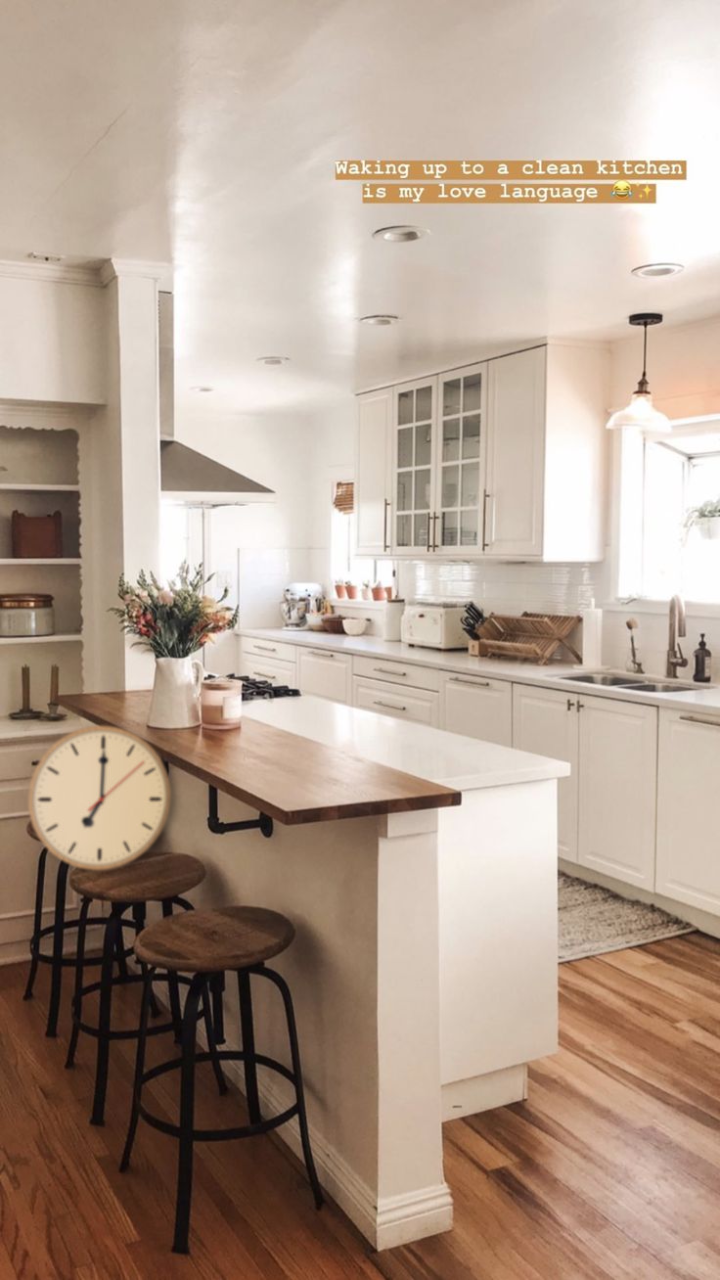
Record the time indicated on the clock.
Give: 7:00:08
